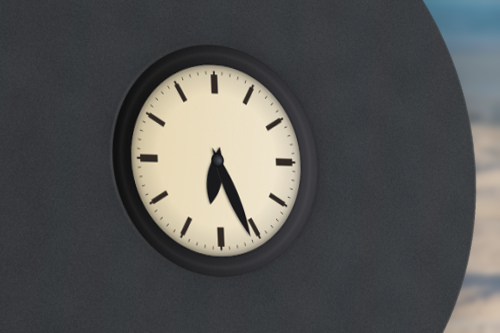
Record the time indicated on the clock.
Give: 6:26
